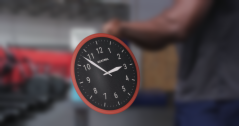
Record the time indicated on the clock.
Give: 2:53
